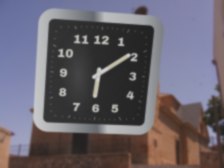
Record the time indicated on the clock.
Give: 6:09
